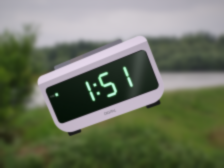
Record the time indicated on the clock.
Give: 1:51
